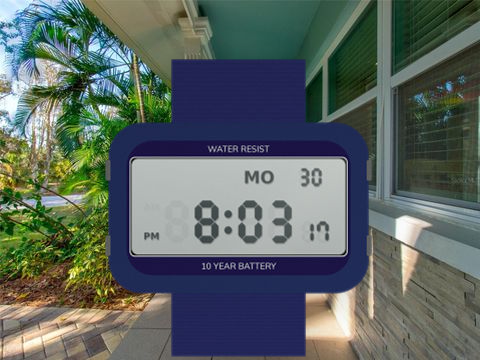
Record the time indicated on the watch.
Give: 8:03:17
